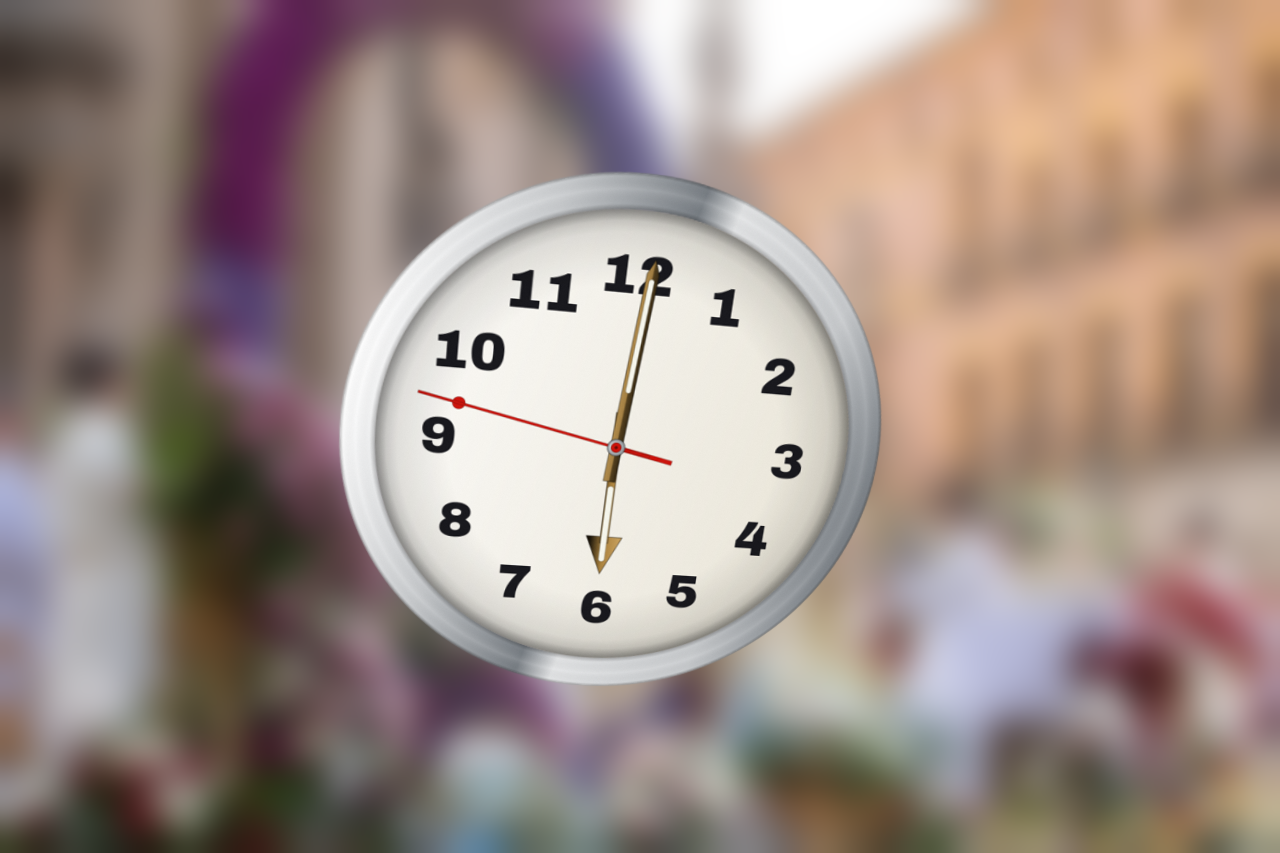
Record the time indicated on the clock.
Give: 6:00:47
